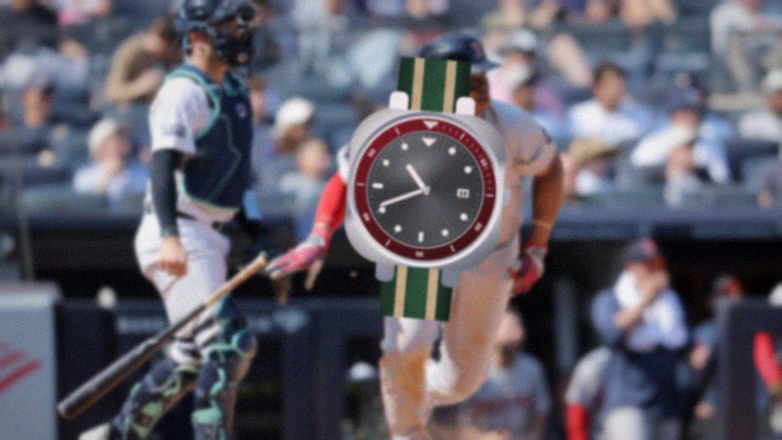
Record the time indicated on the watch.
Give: 10:41
